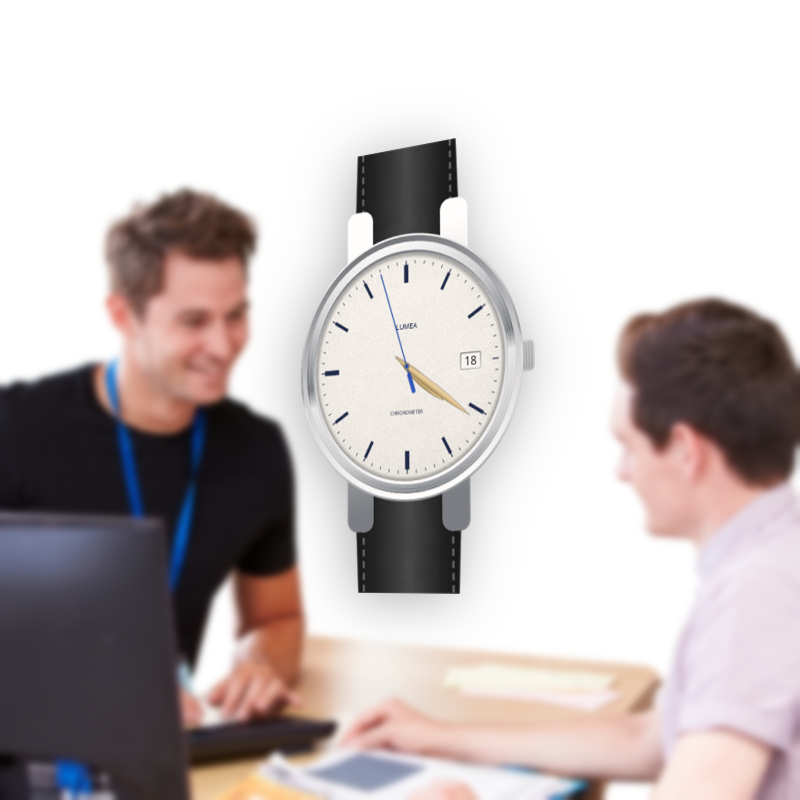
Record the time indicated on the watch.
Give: 4:20:57
